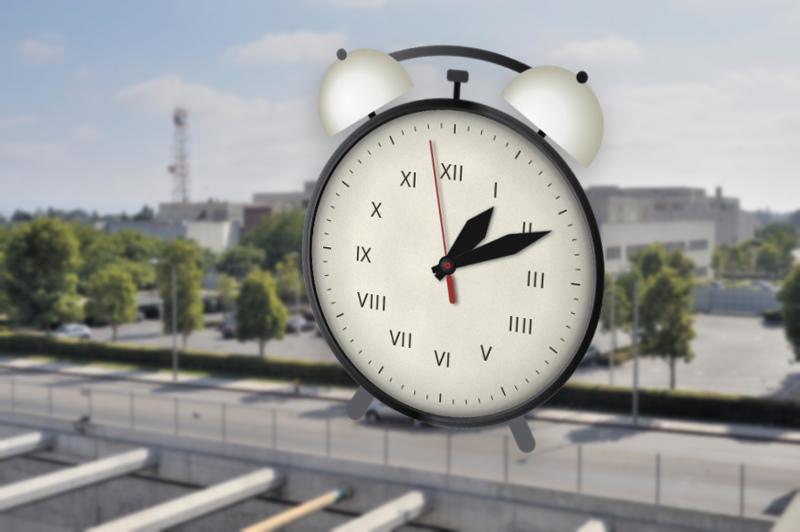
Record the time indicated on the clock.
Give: 1:10:58
